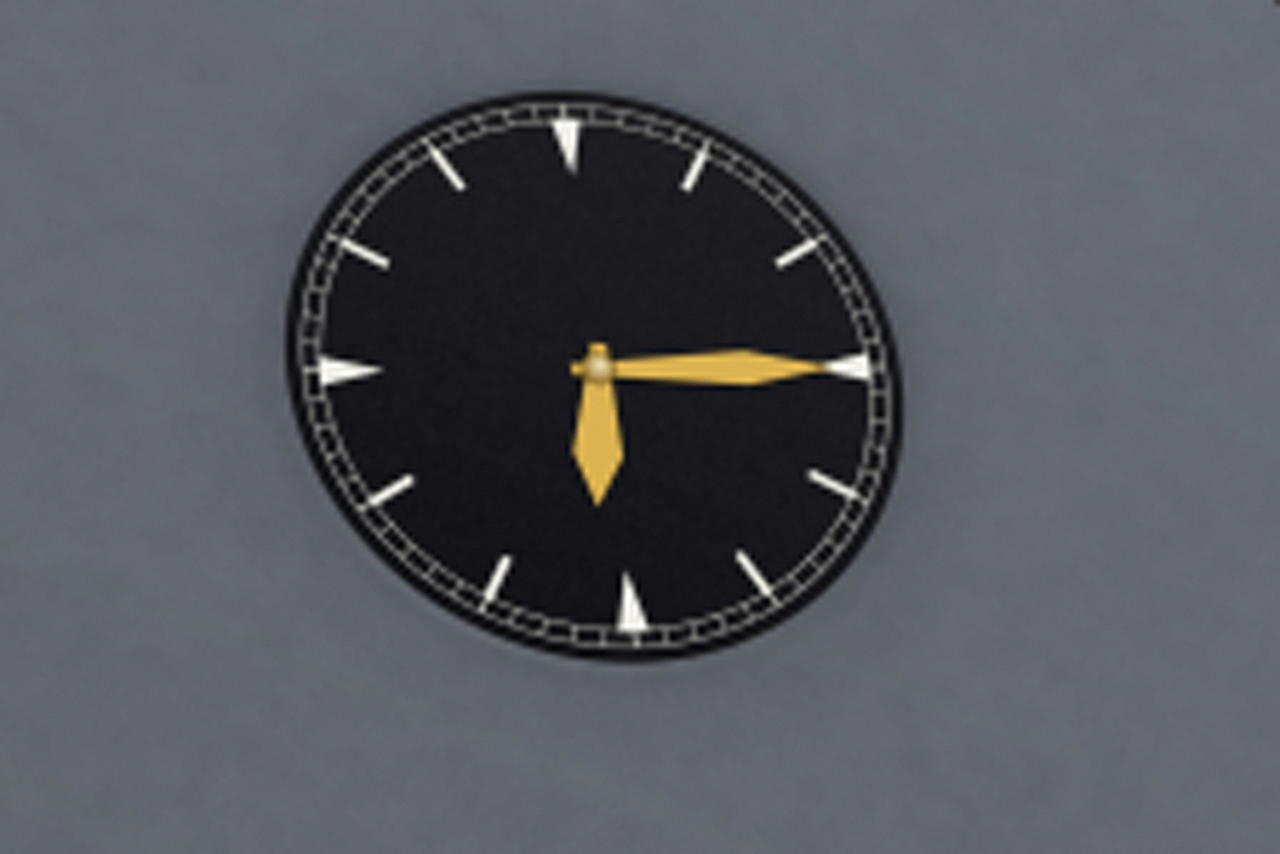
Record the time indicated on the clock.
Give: 6:15
